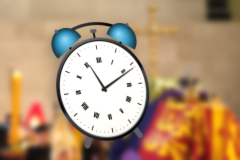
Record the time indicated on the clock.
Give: 11:11
